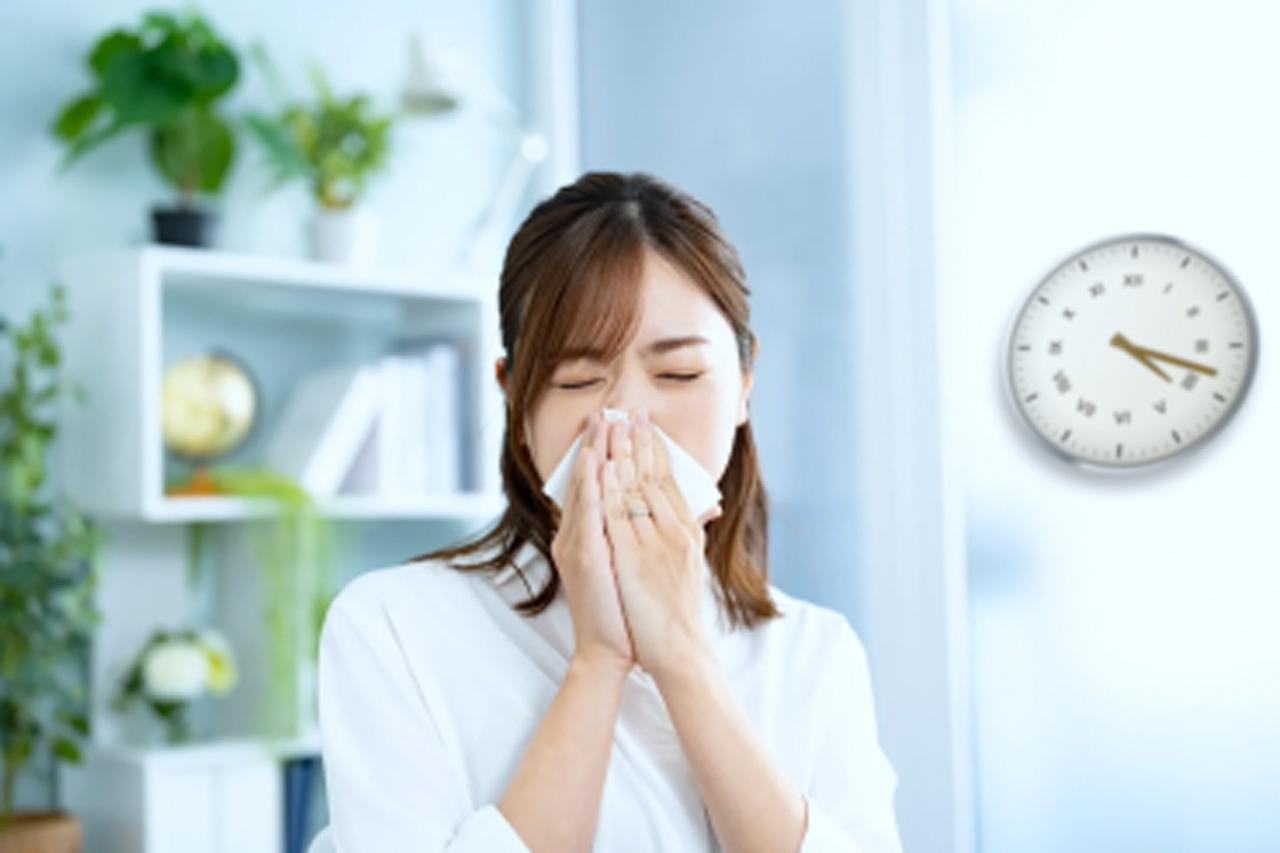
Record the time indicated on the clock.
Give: 4:18
